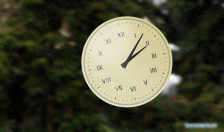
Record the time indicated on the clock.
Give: 2:07
